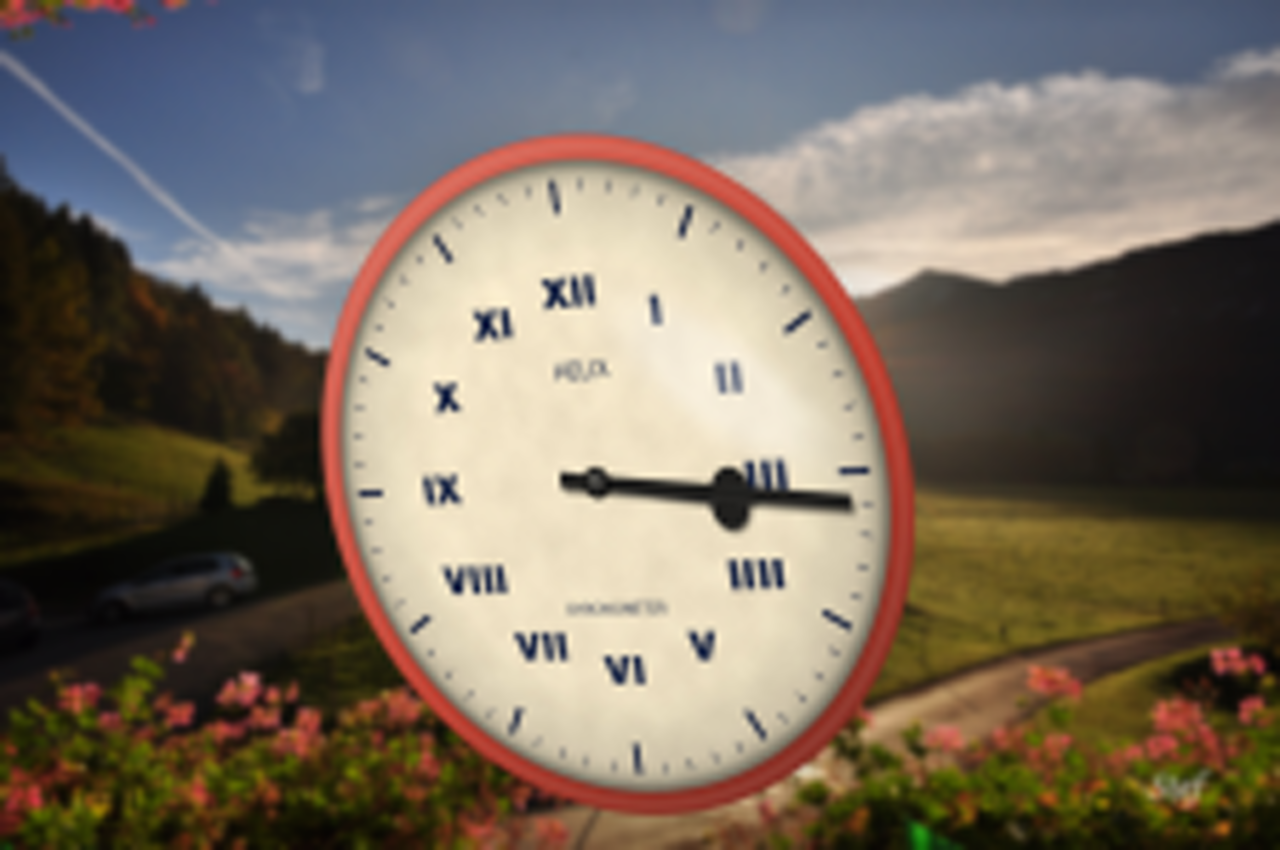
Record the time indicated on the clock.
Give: 3:16
